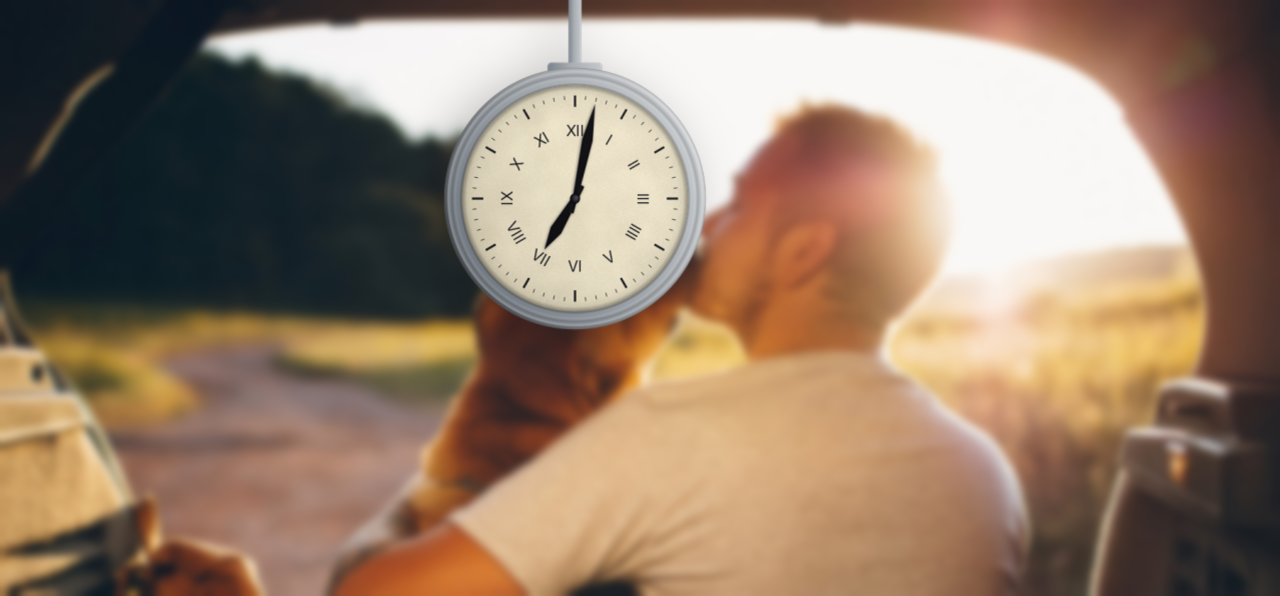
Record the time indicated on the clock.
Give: 7:02
